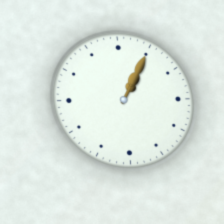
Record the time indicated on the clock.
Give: 1:05
